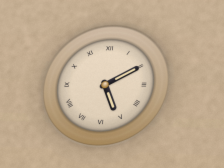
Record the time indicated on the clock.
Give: 5:10
